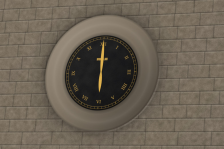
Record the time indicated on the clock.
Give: 6:00
